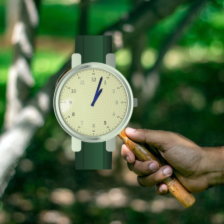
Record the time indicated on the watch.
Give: 1:03
